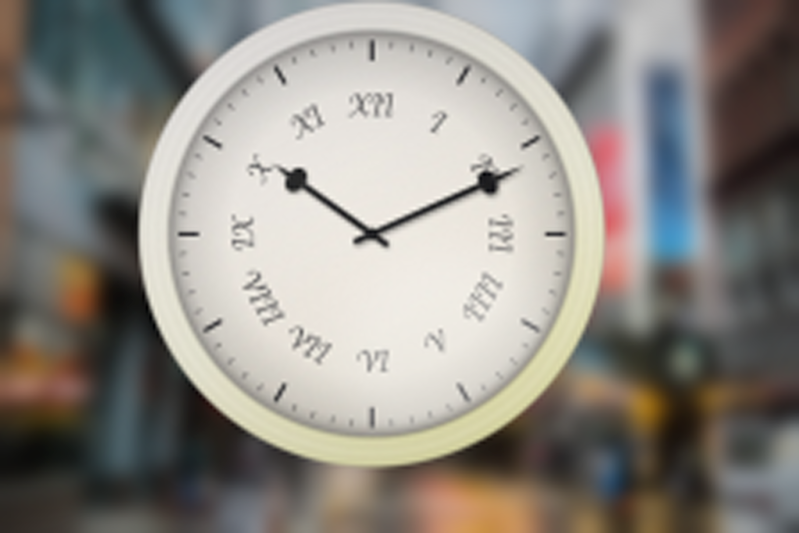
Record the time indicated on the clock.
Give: 10:11
